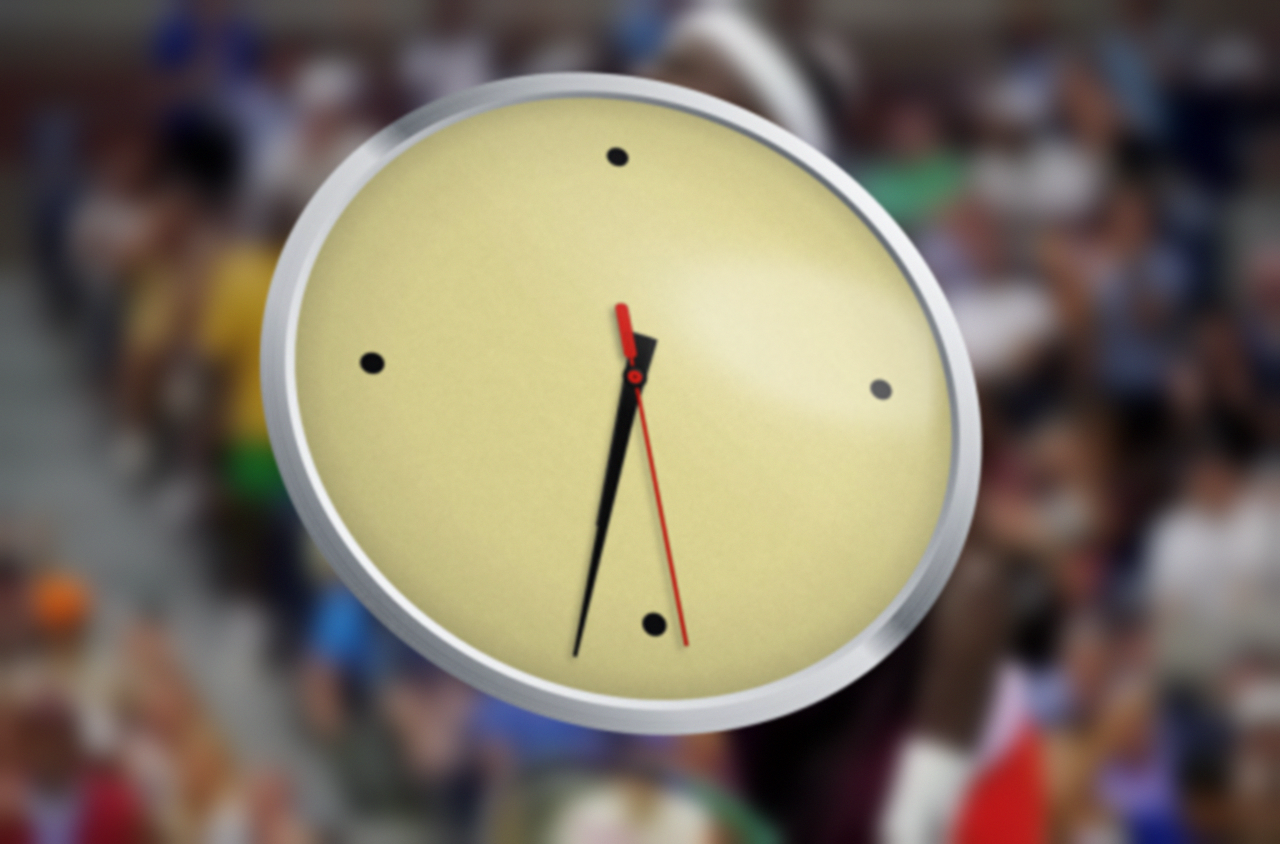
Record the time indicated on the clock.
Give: 6:32:29
